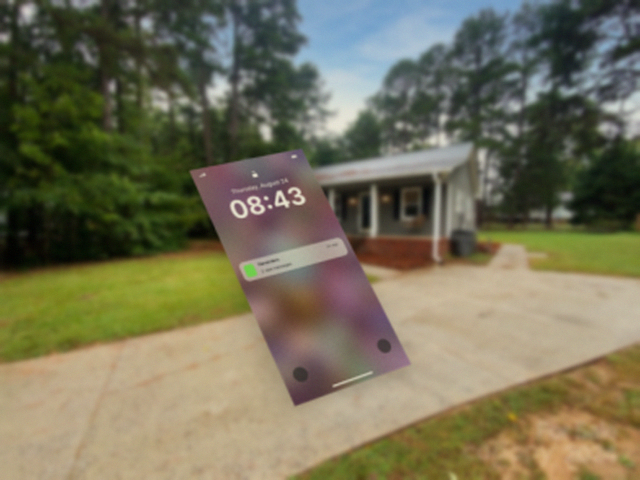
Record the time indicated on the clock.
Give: 8:43
